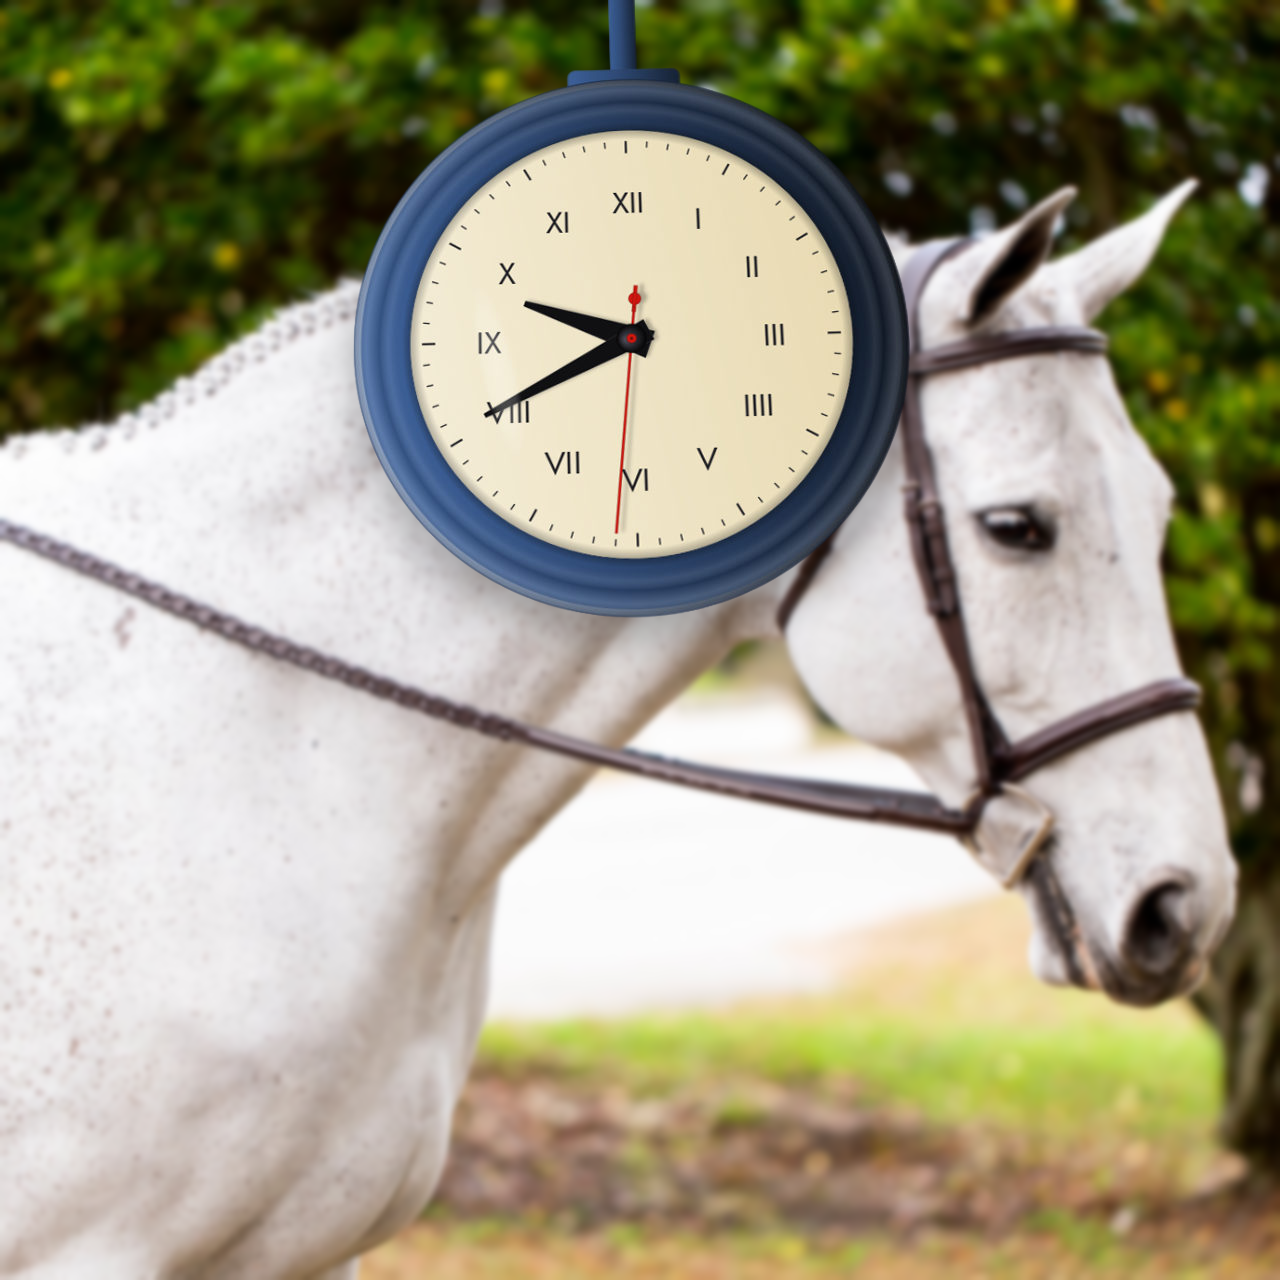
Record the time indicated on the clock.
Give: 9:40:31
